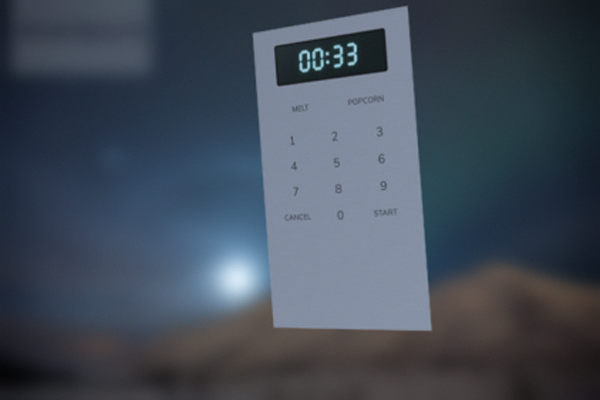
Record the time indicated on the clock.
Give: 0:33
